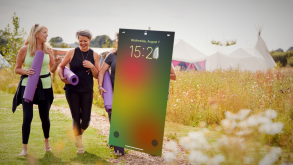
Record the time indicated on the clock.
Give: 15:21
